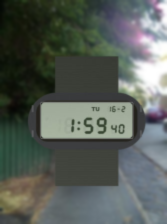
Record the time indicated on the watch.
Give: 1:59:40
